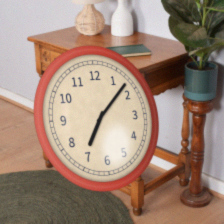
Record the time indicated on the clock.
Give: 7:08
